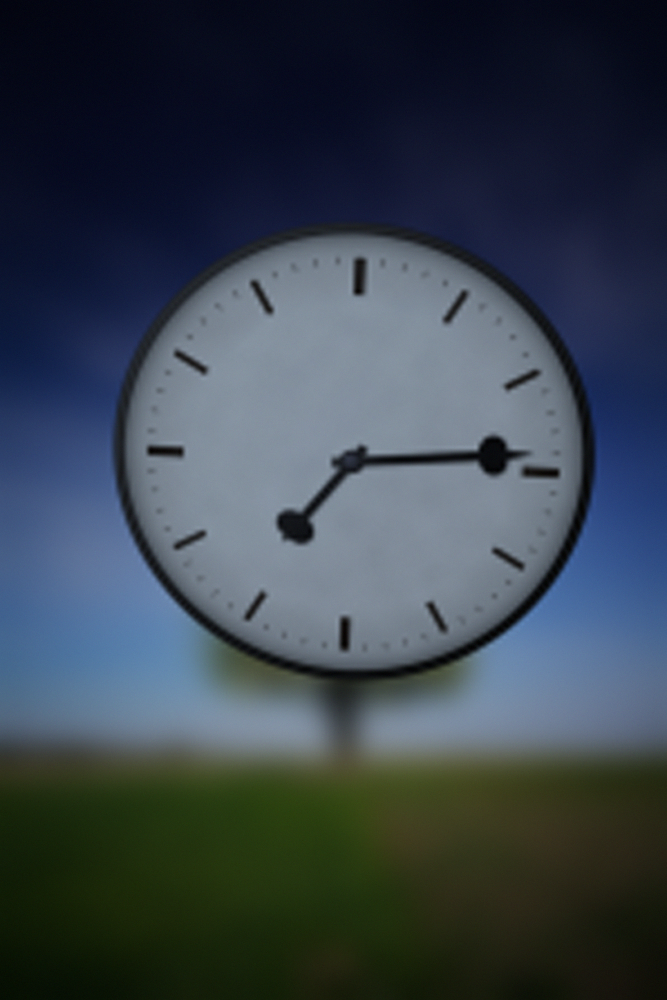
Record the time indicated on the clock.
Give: 7:14
